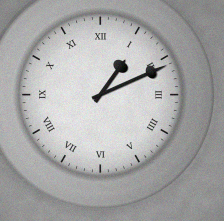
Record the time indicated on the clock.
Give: 1:11
